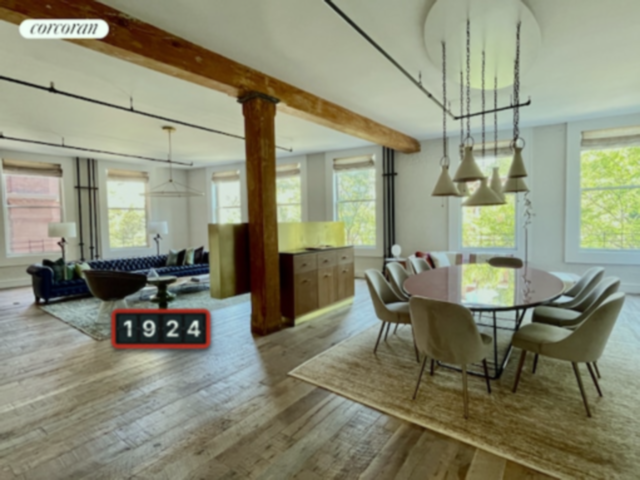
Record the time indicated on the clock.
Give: 19:24
